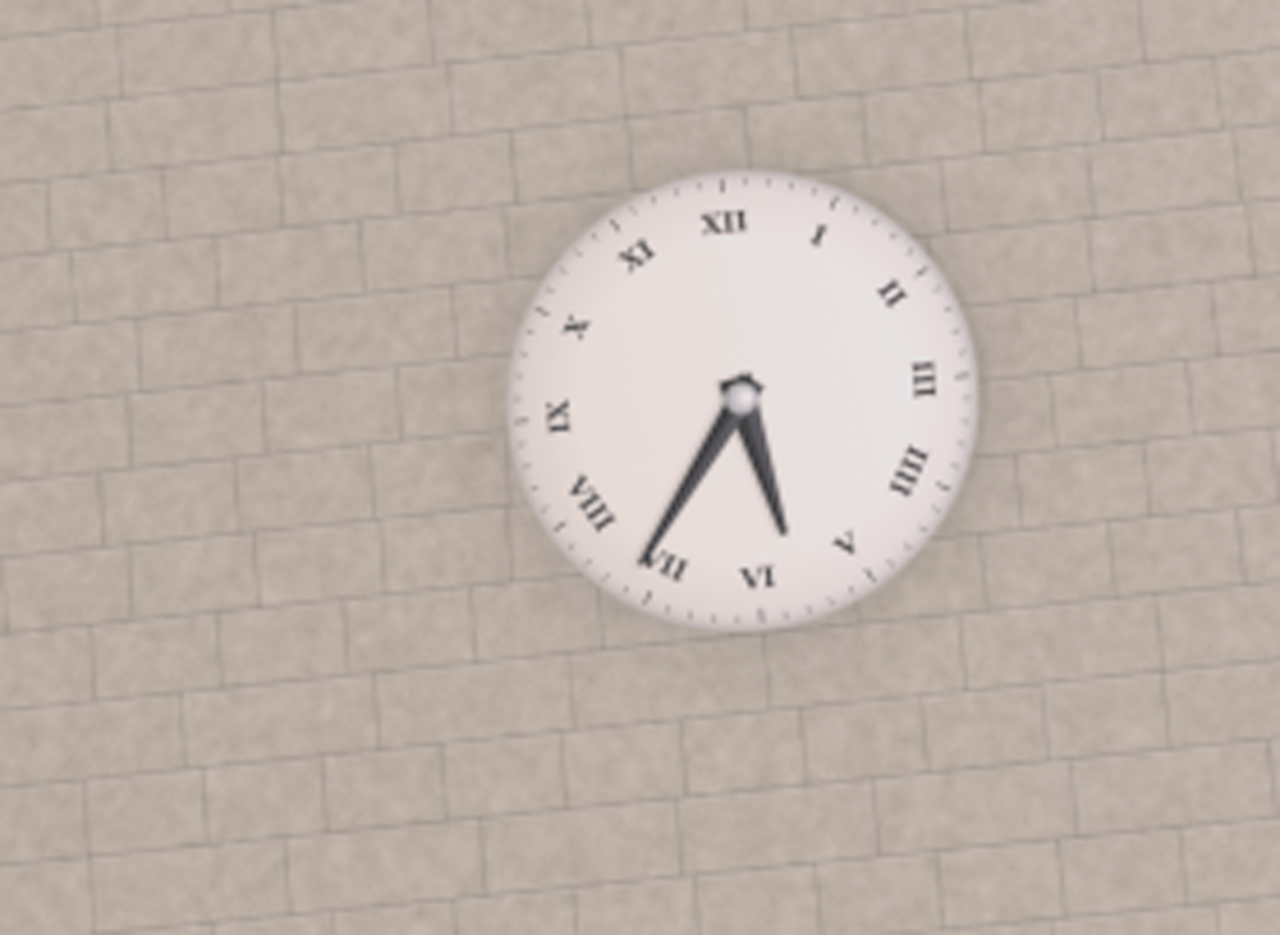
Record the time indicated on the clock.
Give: 5:36
